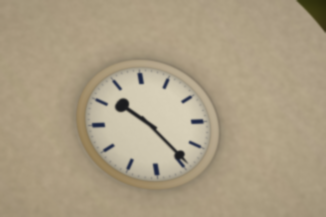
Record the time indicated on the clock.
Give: 10:24
